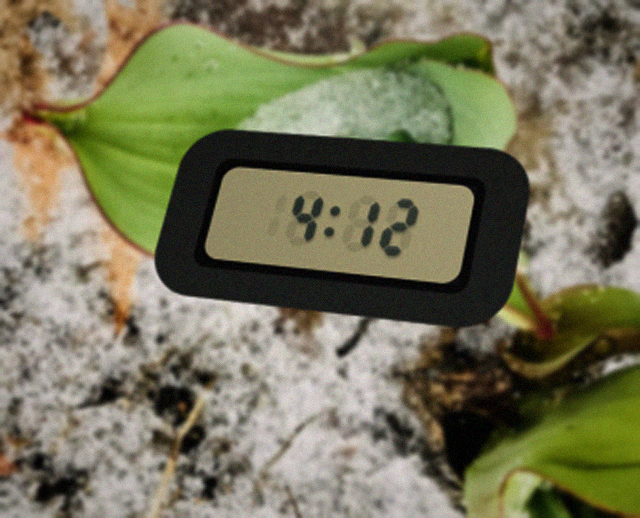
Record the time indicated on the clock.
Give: 4:12
